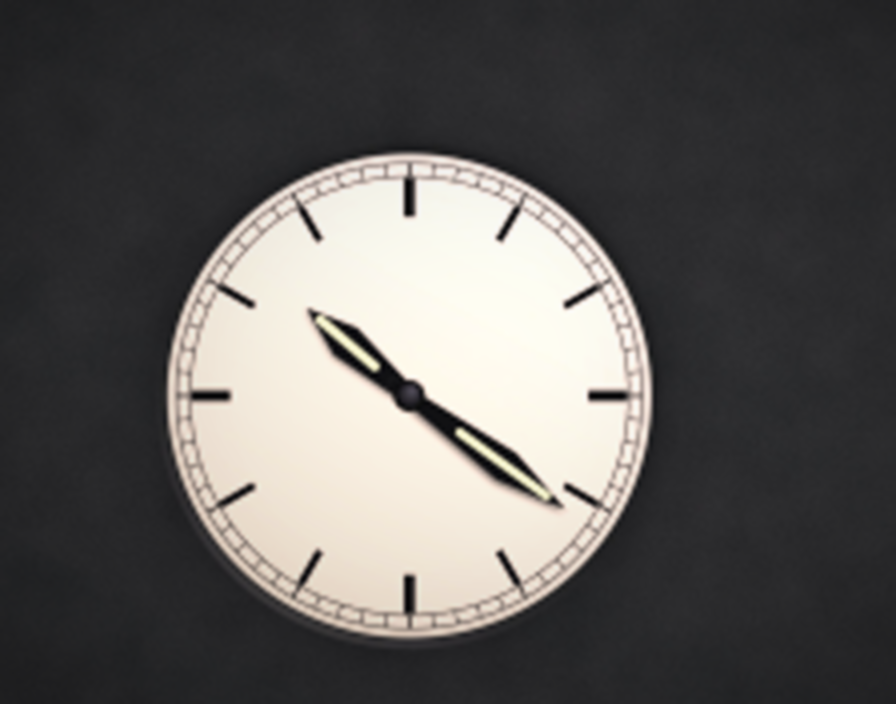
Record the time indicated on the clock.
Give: 10:21
